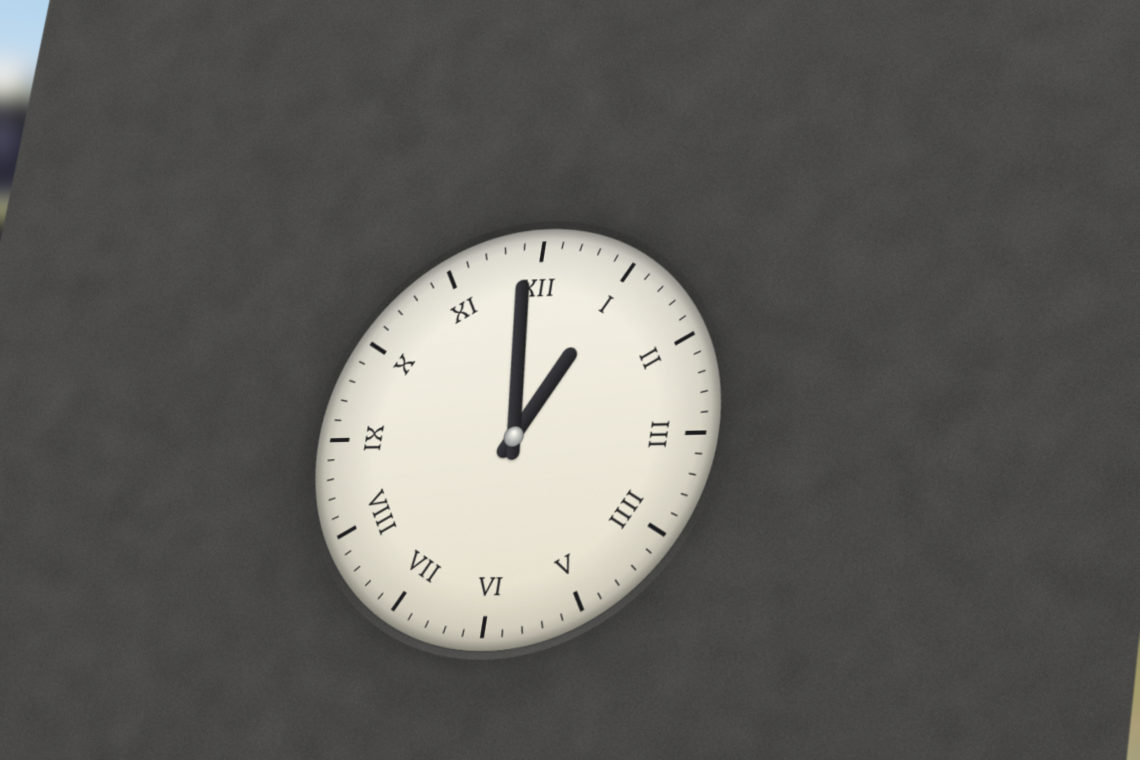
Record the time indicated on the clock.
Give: 12:59
